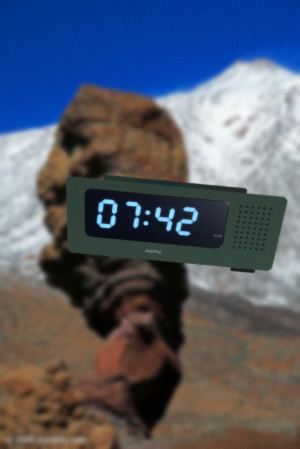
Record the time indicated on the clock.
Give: 7:42
